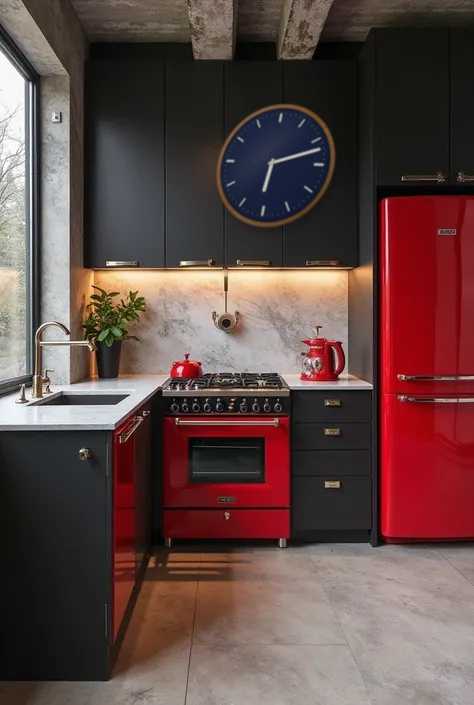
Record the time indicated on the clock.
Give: 6:12
